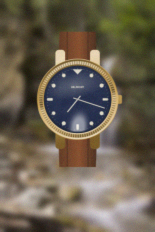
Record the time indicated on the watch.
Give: 7:18
